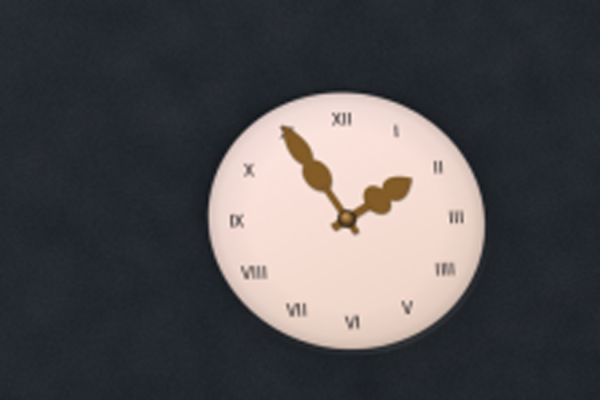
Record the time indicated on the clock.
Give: 1:55
